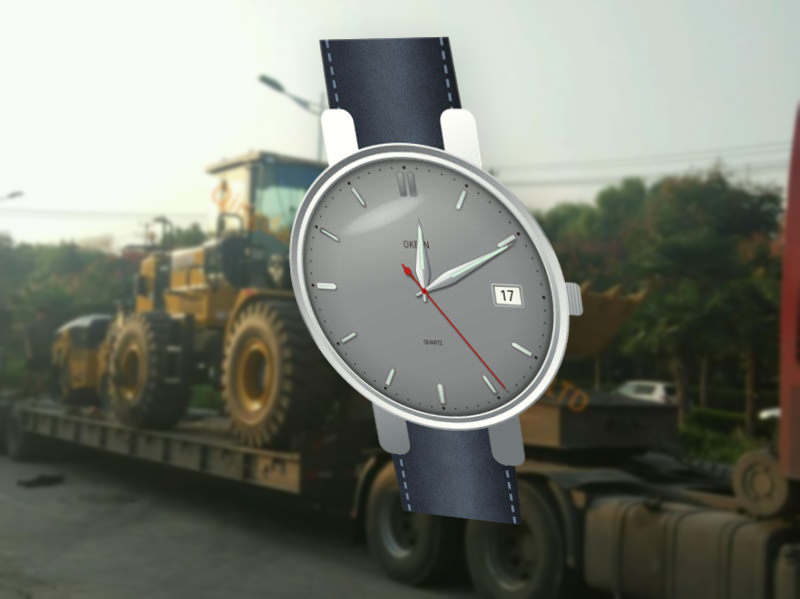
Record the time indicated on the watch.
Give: 12:10:24
